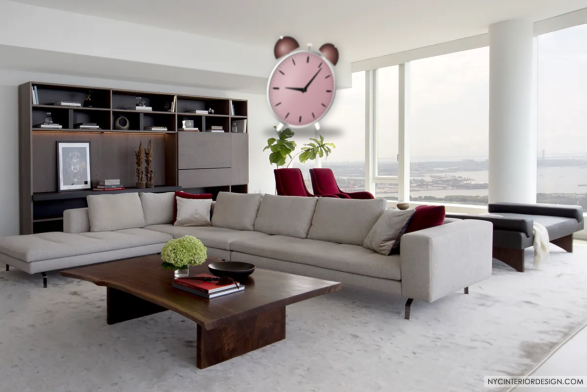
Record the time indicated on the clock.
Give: 9:06
